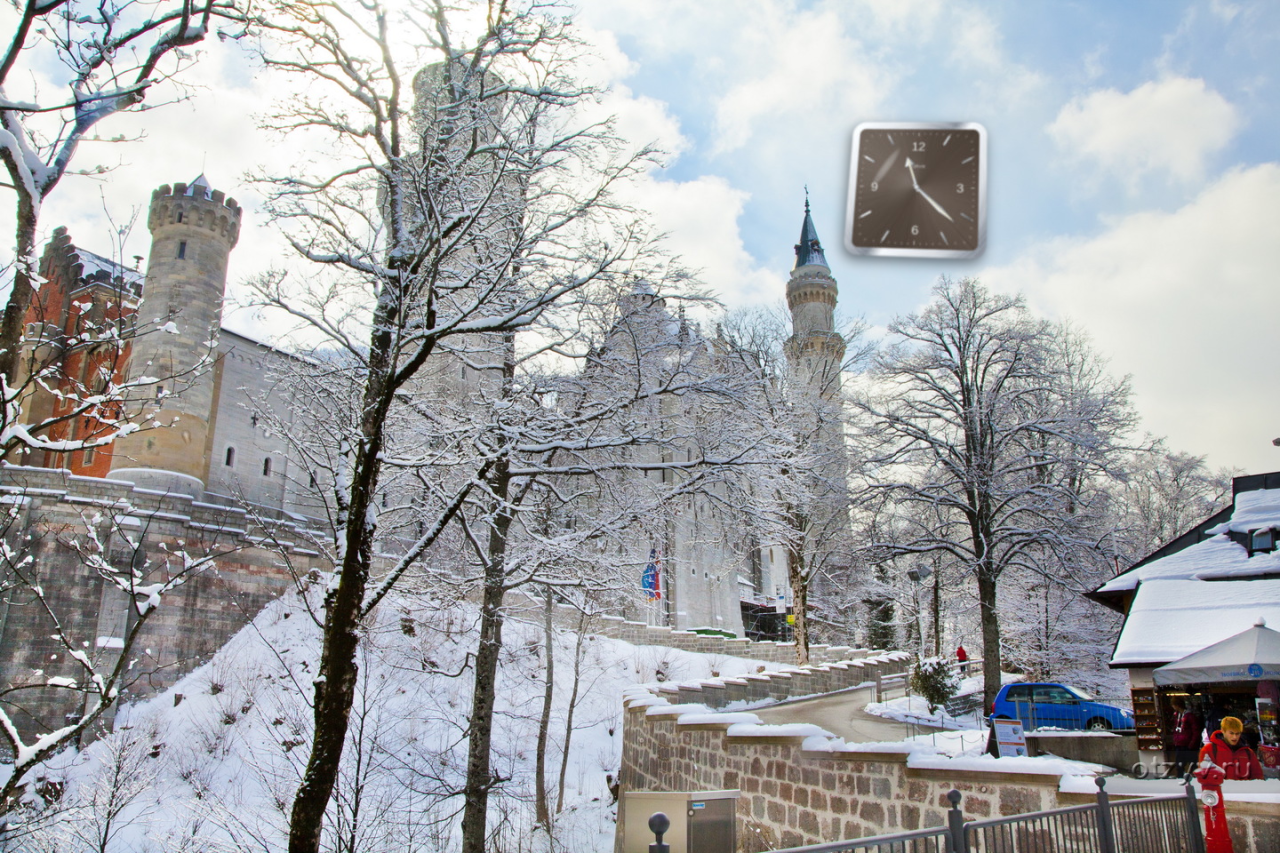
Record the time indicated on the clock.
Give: 11:22
